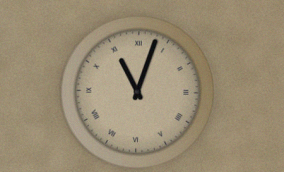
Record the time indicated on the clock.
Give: 11:03
